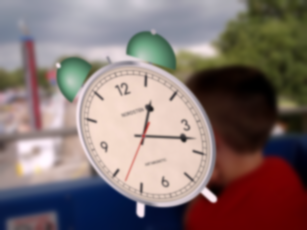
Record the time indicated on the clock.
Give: 1:17:38
